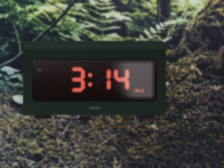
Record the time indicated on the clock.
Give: 3:14
